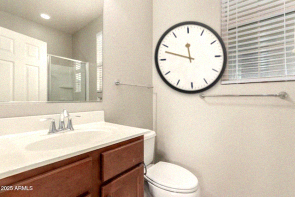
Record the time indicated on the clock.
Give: 11:48
